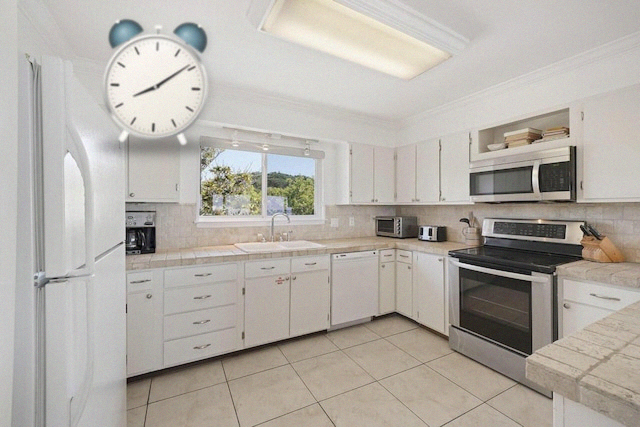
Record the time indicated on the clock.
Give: 8:09
